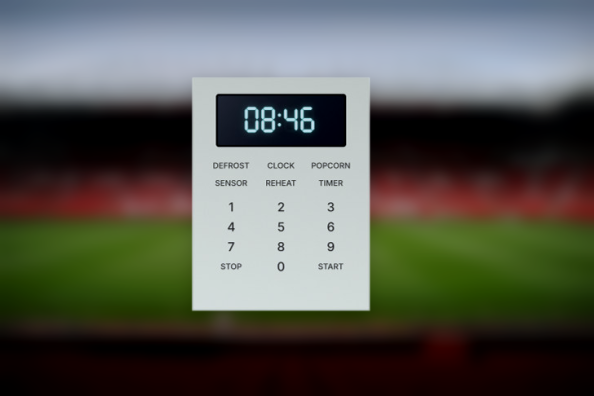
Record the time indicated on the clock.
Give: 8:46
